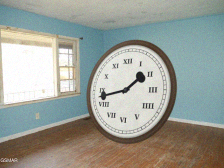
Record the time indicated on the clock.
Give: 1:43
